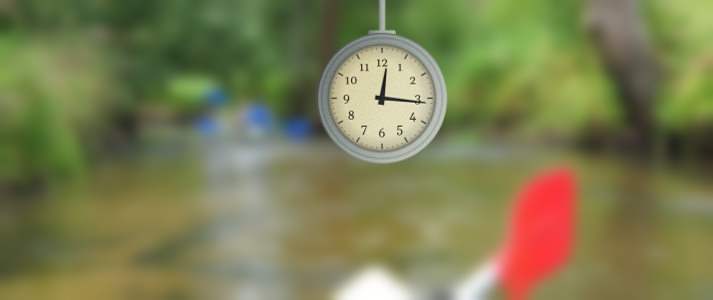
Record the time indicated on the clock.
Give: 12:16
